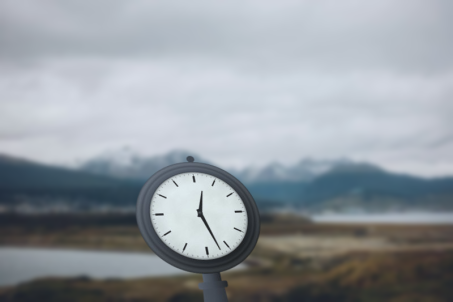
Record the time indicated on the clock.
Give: 12:27
